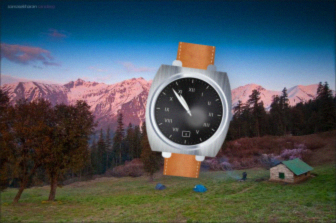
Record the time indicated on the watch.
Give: 10:53
